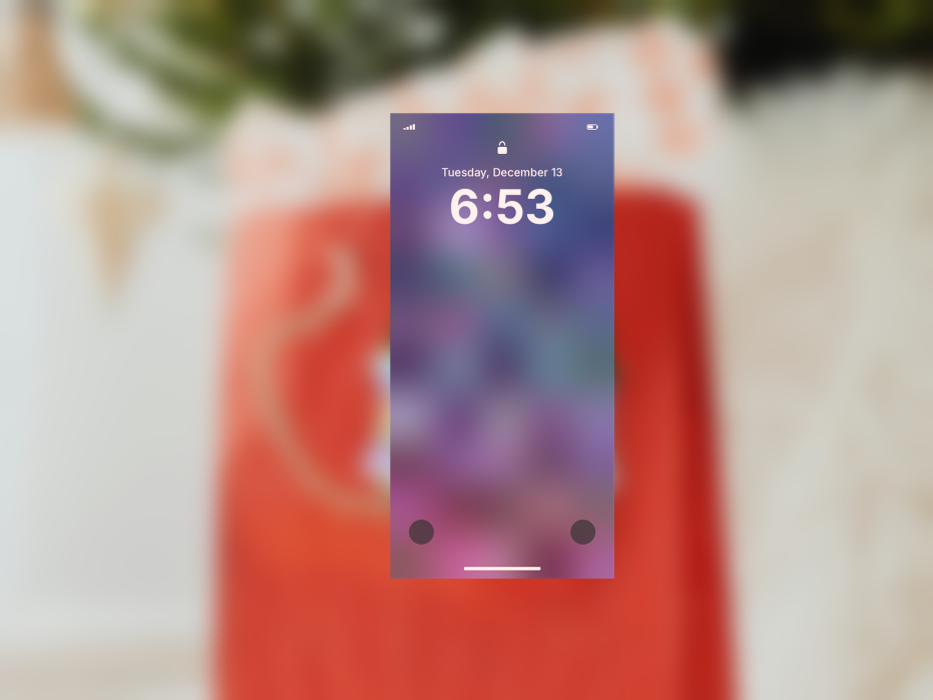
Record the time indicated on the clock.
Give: 6:53
